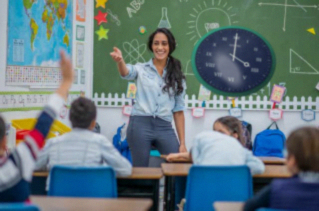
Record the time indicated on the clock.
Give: 4:00
